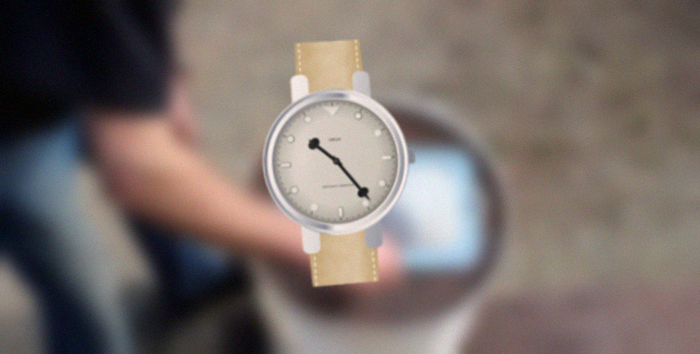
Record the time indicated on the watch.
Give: 10:24
